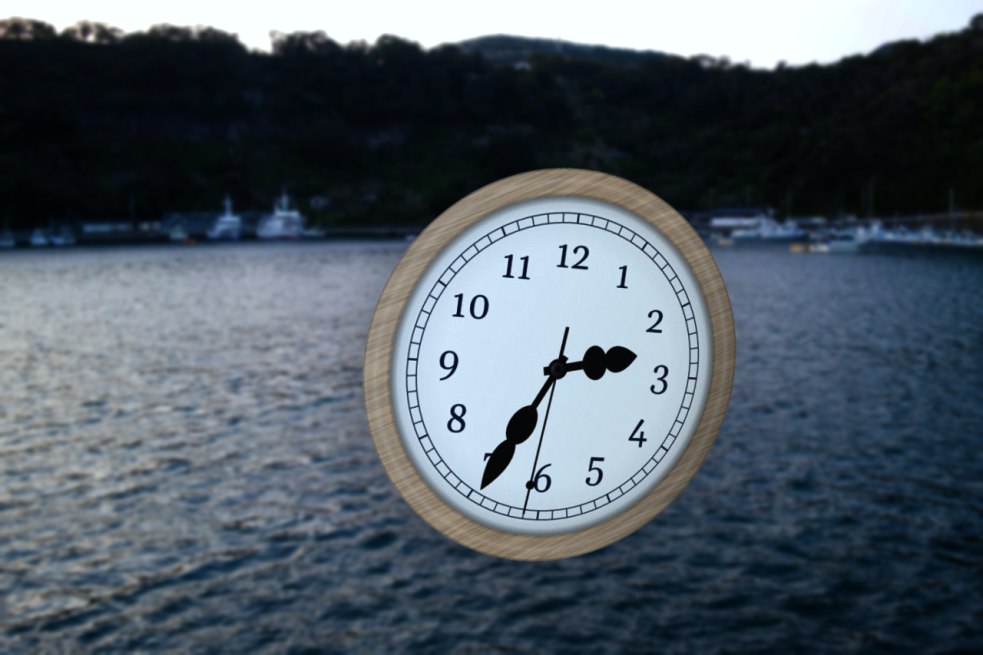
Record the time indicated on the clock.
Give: 2:34:31
